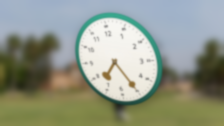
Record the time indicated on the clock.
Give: 7:25
